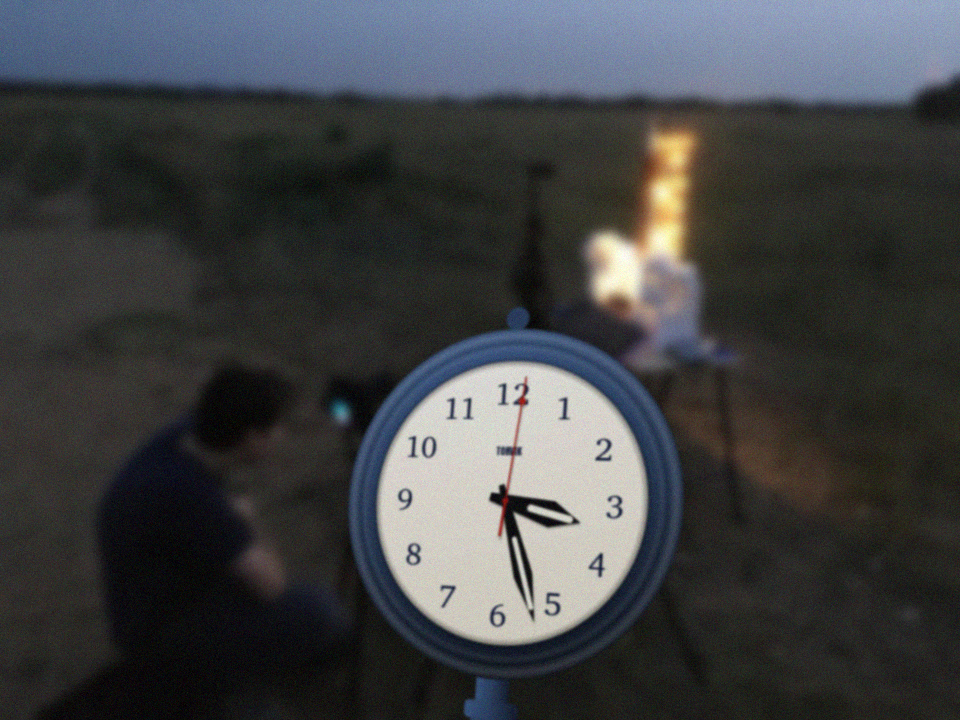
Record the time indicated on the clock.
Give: 3:27:01
